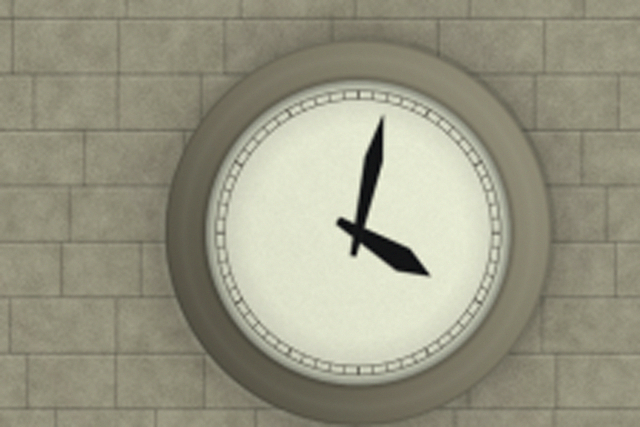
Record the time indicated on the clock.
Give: 4:02
